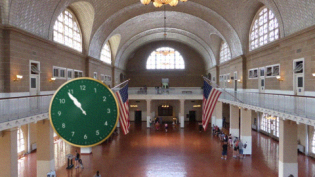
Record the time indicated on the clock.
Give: 10:54
